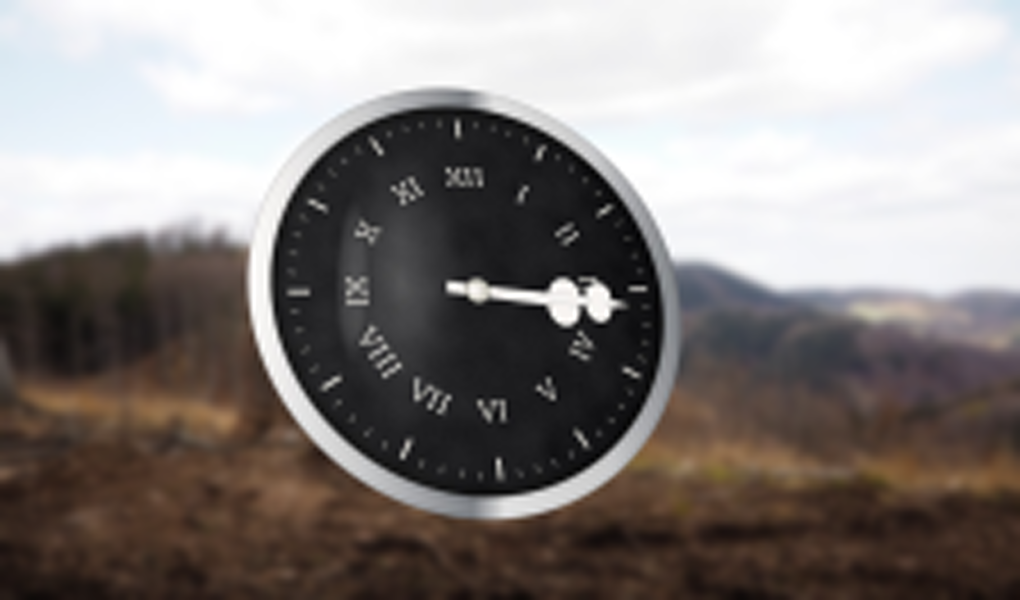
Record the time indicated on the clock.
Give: 3:16
